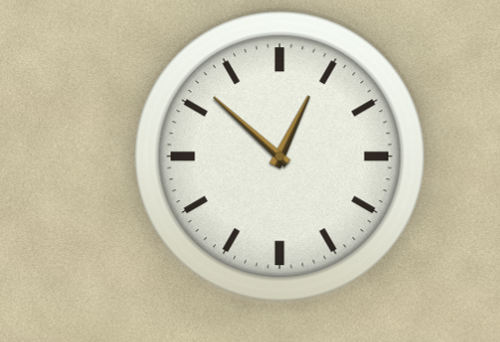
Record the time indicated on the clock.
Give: 12:52
